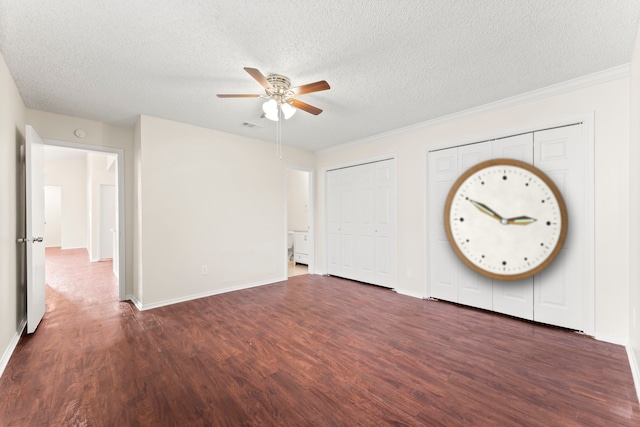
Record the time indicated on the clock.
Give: 2:50
